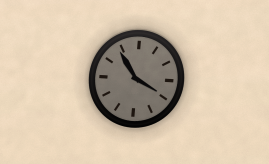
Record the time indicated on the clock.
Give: 3:54
